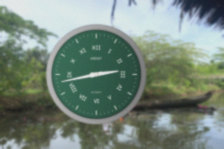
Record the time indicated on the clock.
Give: 2:43
